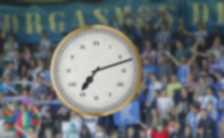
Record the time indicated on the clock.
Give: 7:12
